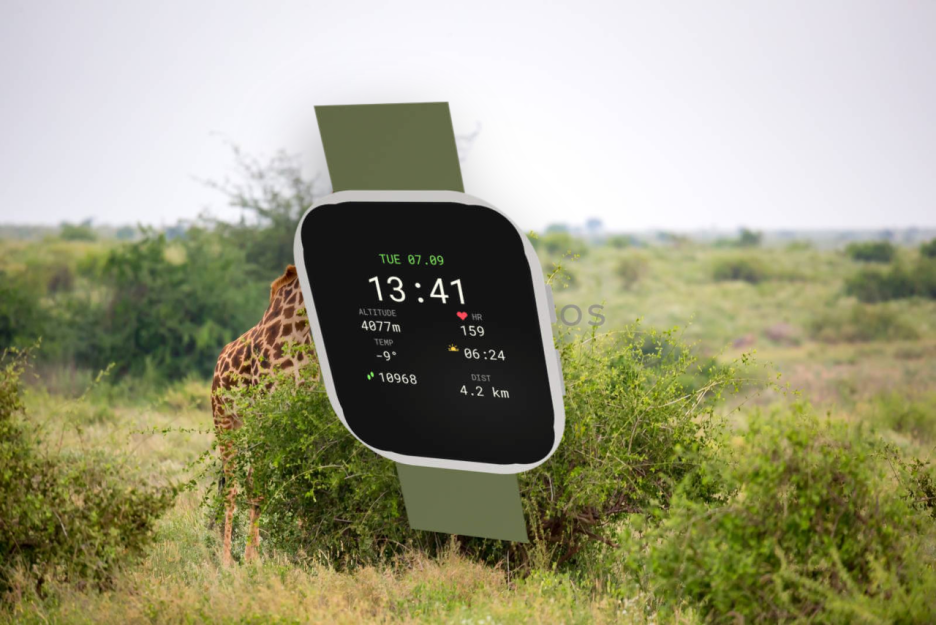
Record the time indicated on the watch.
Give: 13:41
